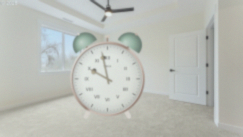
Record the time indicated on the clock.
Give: 9:58
